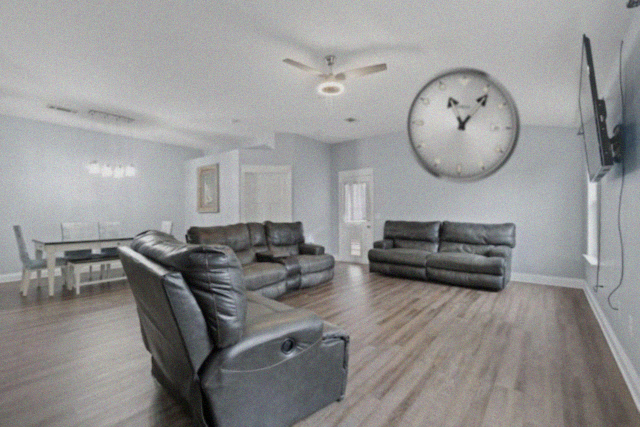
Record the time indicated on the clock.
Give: 11:06
